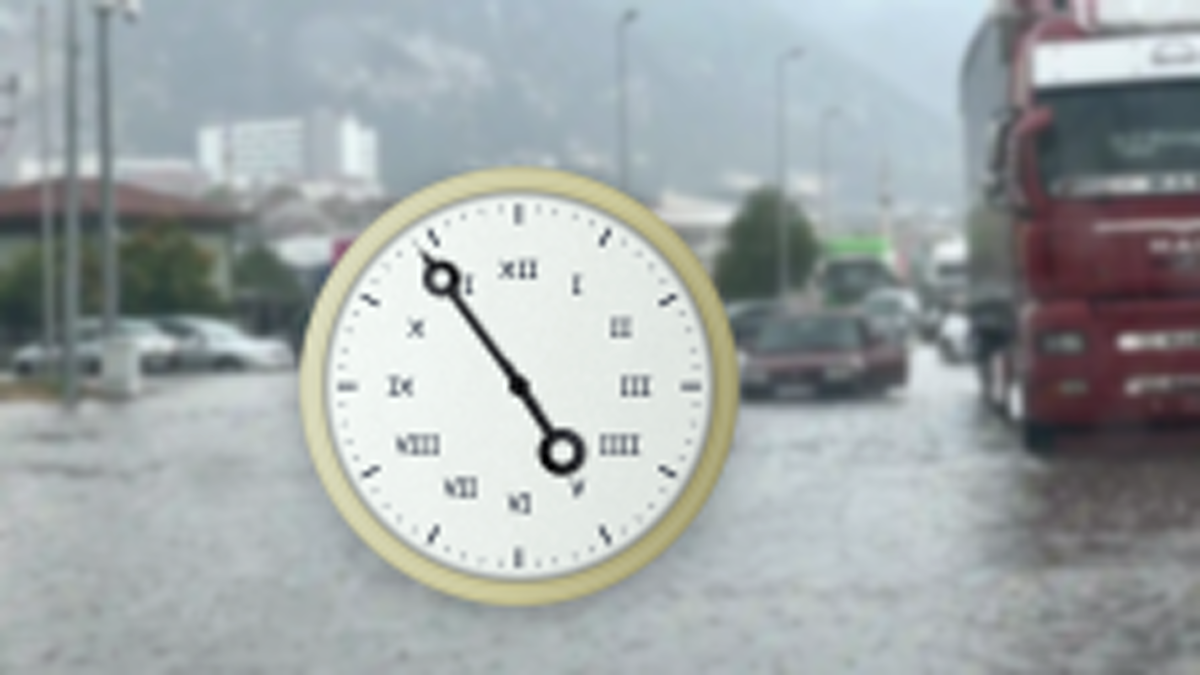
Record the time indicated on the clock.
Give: 4:54
